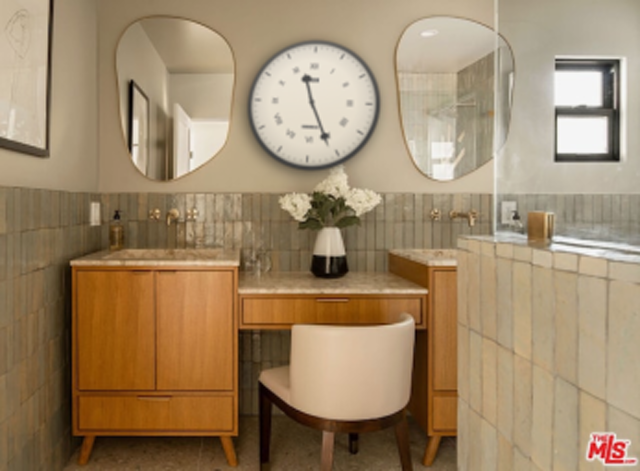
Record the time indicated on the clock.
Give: 11:26
